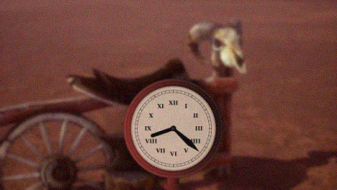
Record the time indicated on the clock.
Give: 8:22
